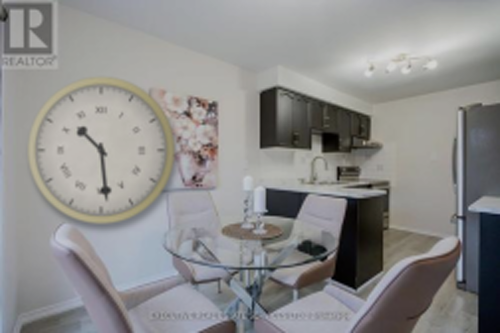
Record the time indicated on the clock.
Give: 10:29
